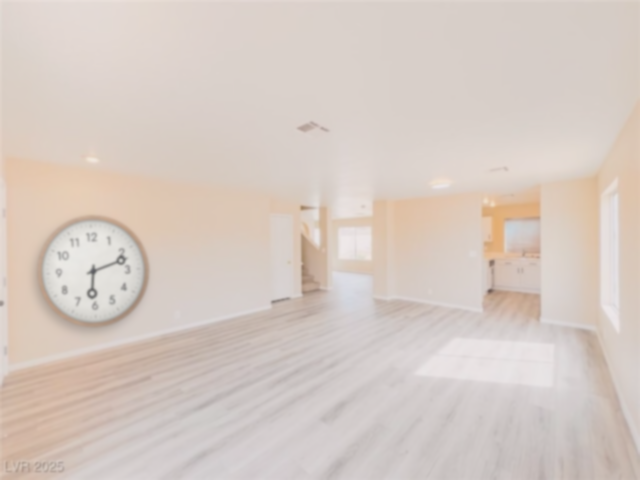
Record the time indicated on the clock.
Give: 6:12
